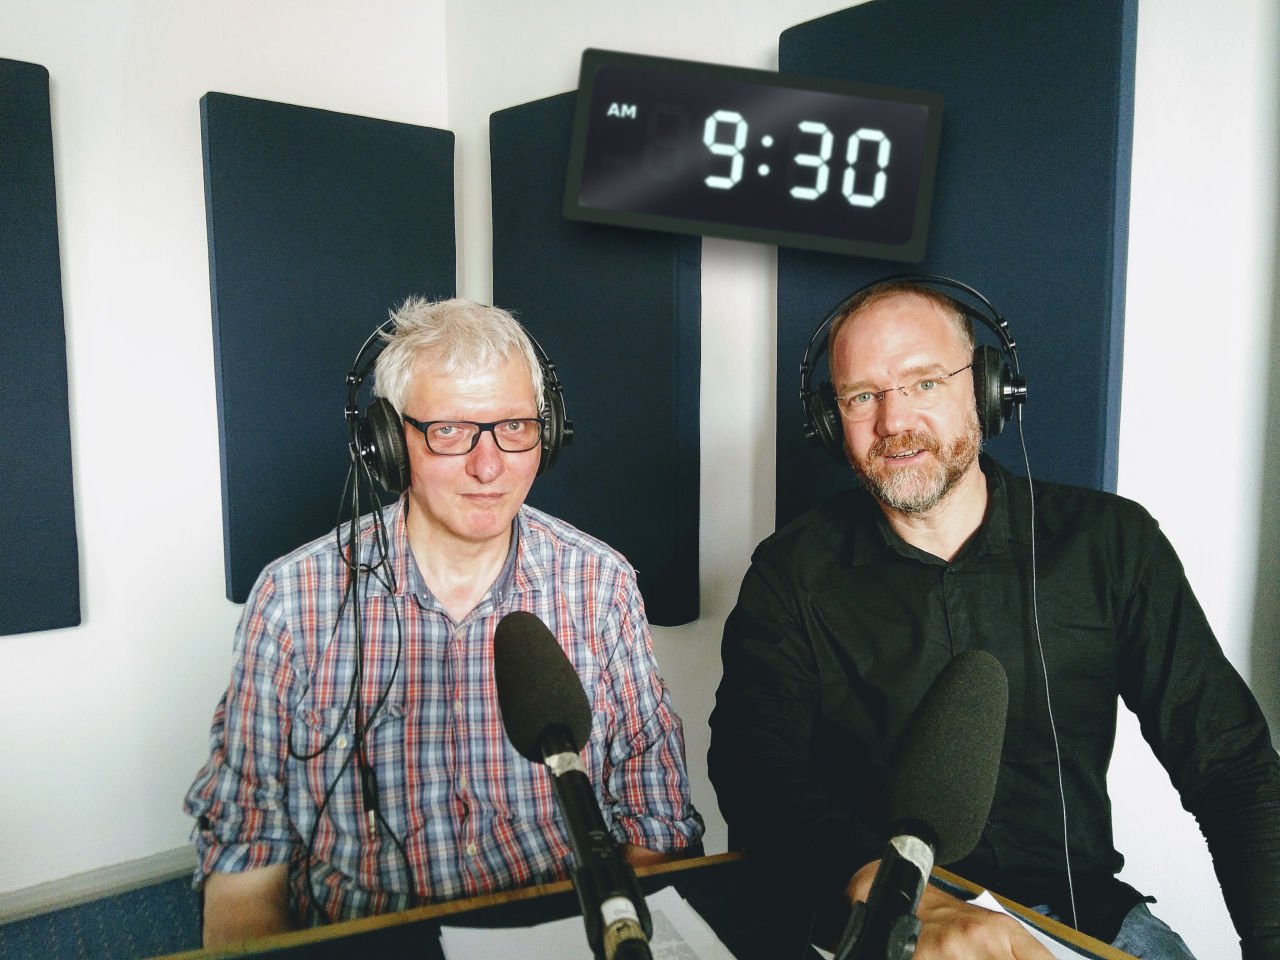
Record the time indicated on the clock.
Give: 9:30
